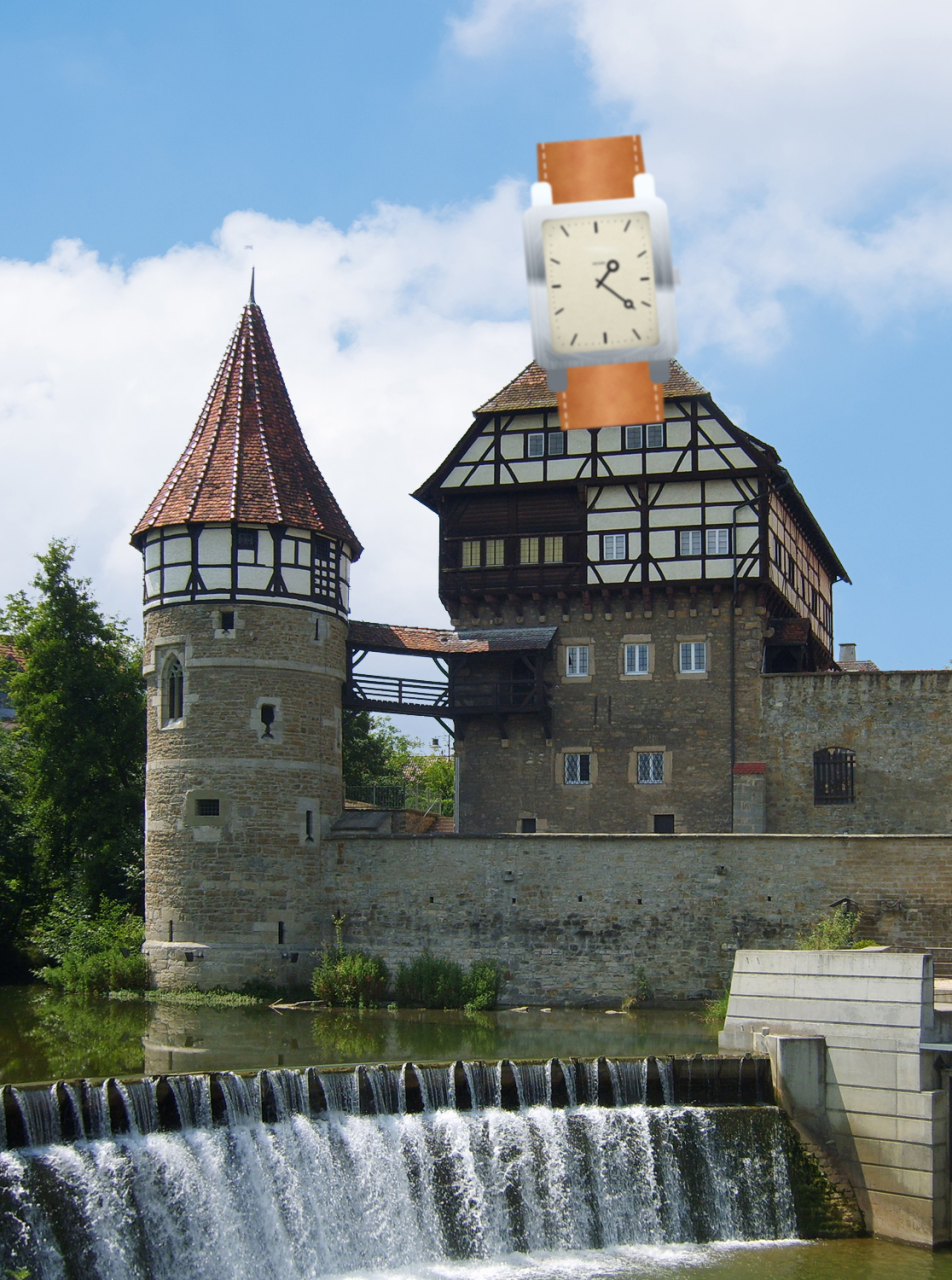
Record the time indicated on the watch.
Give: 1:22
